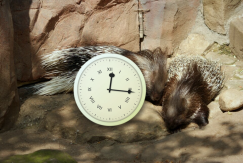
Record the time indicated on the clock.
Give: 12:16
